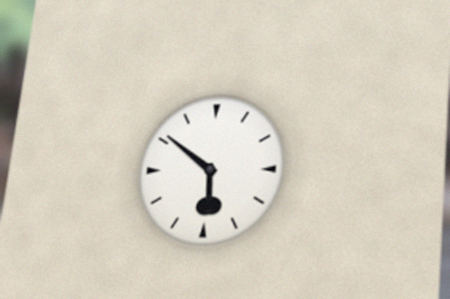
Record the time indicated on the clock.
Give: 5:51
